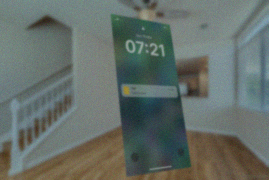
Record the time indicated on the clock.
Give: 7:21
